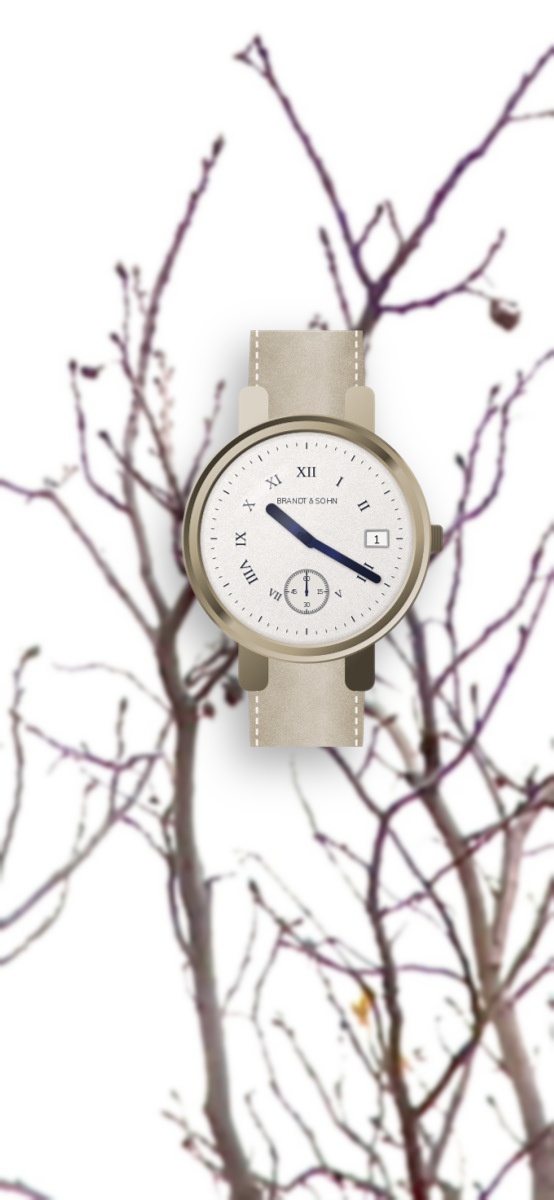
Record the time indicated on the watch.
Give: 10:20
